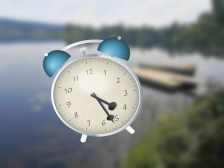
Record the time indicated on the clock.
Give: 4:27
